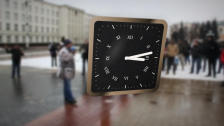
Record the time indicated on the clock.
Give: 3:13
